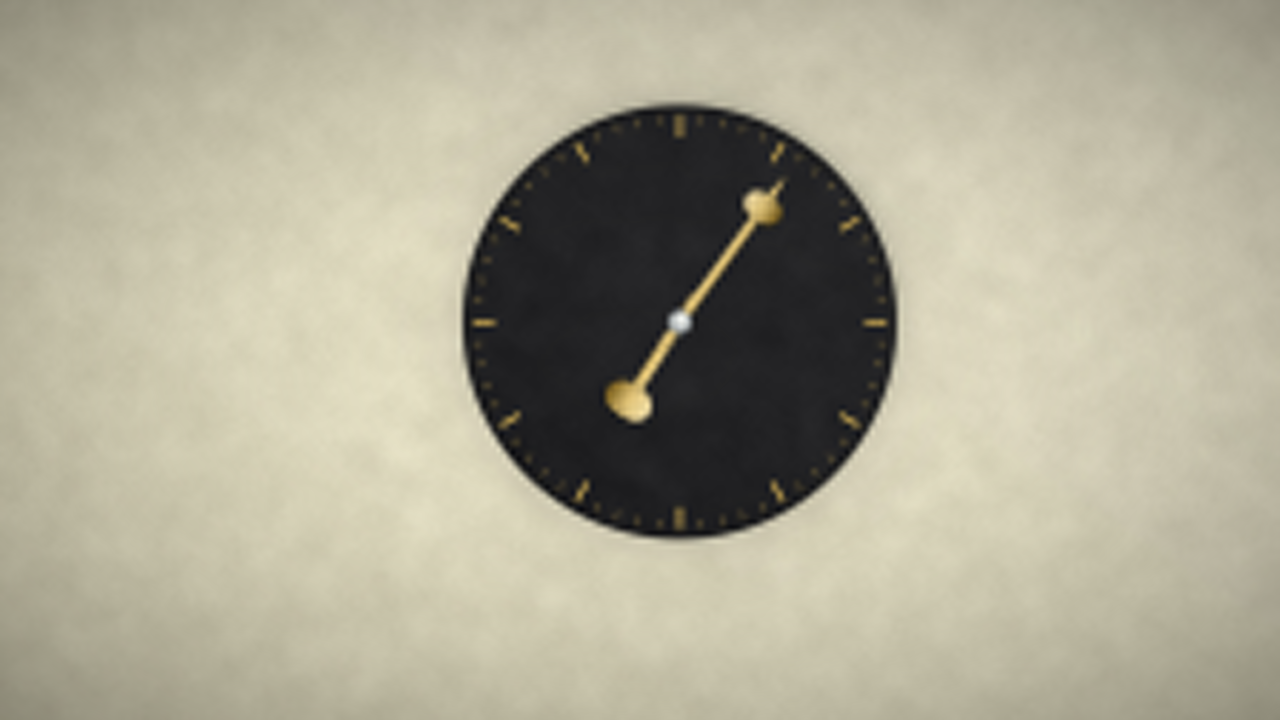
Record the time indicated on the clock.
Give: 7:06
